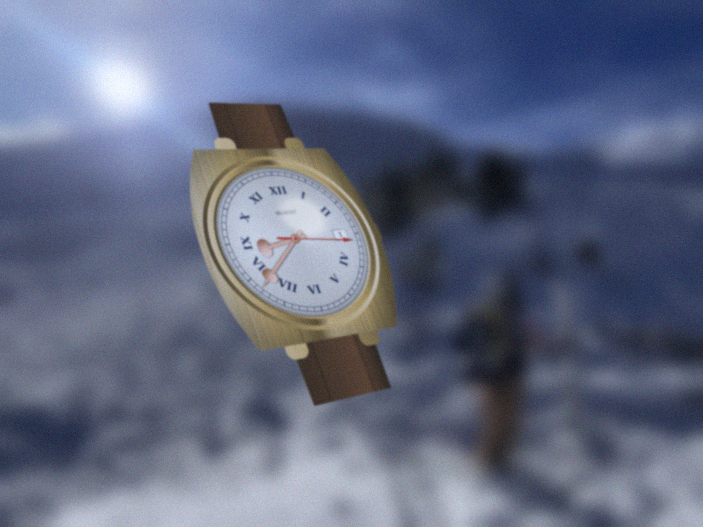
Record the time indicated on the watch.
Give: 8:38:16
